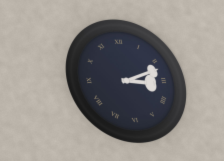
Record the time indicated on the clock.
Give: 3:12
